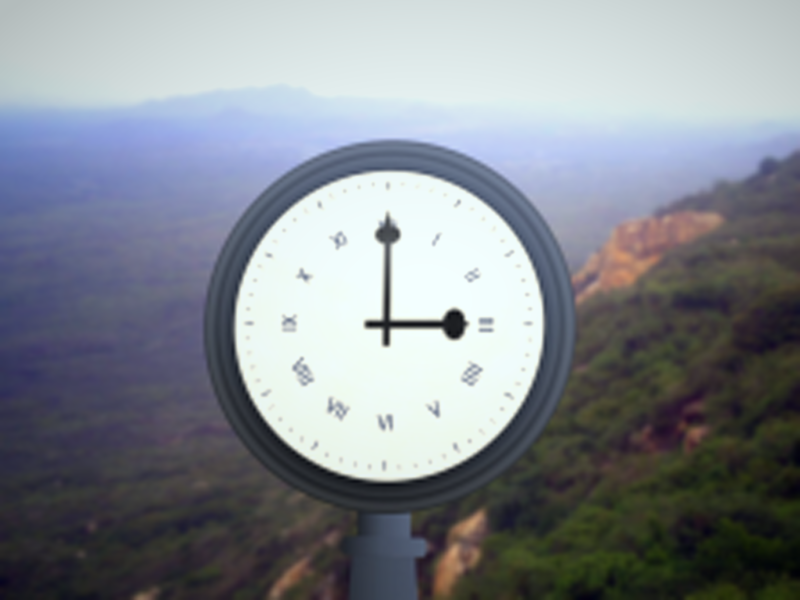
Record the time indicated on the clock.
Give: 3:00
